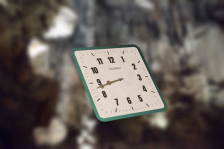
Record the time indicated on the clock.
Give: 8:43
